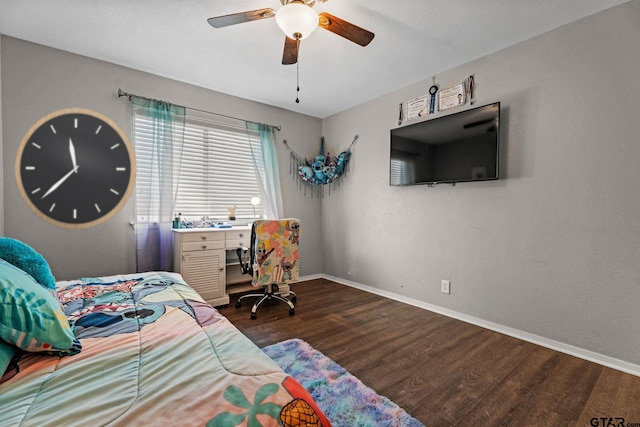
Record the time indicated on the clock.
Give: 11:38
